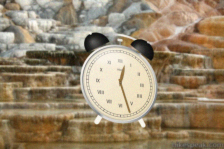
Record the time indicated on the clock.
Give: 12:27
